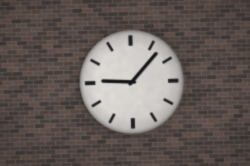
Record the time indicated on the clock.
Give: 9:07
